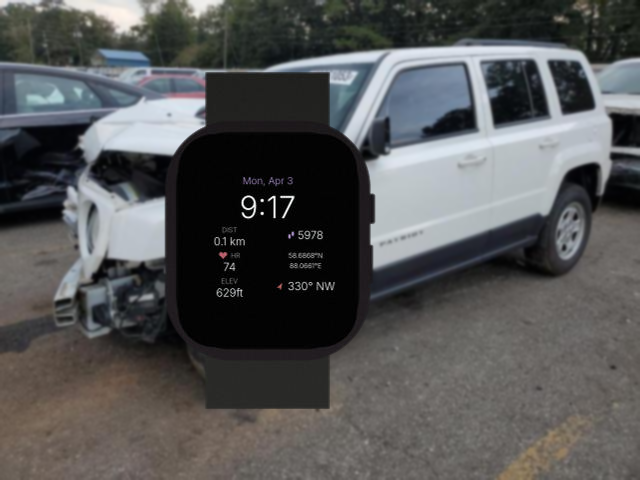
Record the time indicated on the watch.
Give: 9:17
